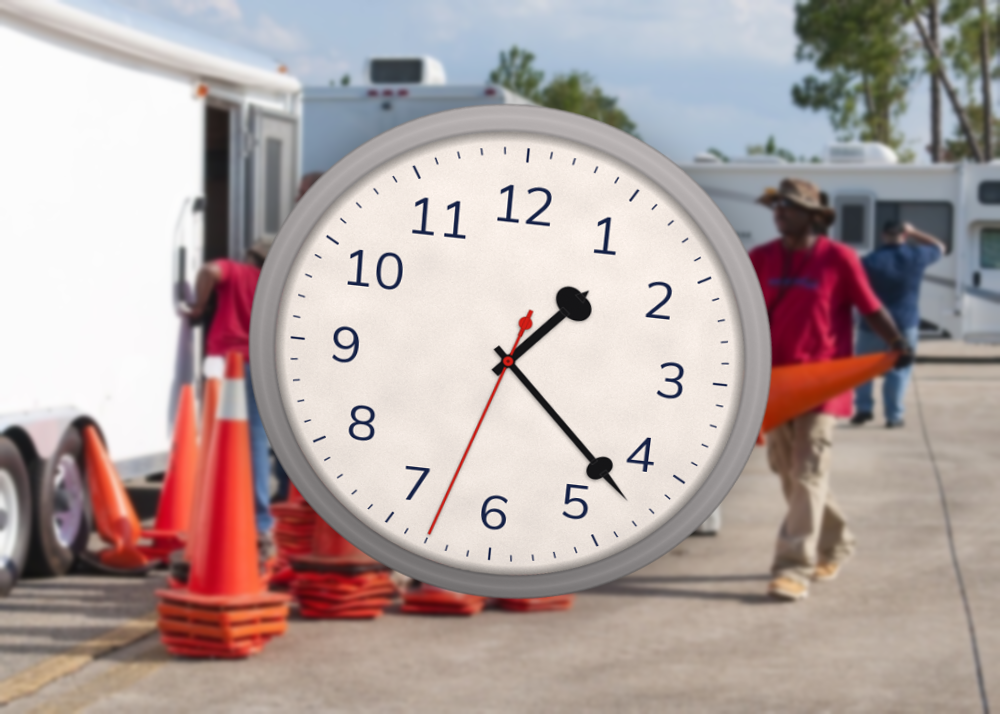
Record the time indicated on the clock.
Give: 1:22:33
